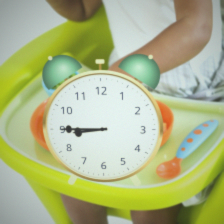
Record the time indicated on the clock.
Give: 8:45
